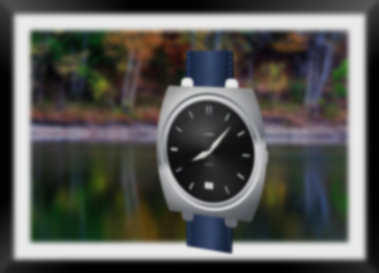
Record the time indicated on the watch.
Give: 8:07
